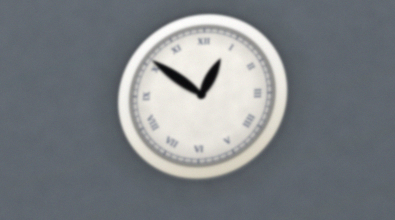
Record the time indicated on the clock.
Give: 12:51
